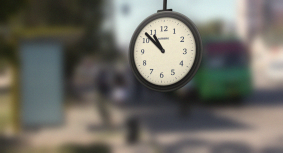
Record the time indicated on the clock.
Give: 10:52
